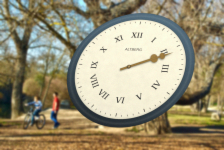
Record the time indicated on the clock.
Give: 2:11
